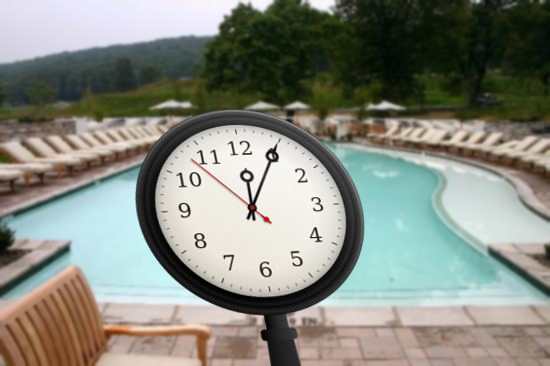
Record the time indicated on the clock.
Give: 12:04:53
